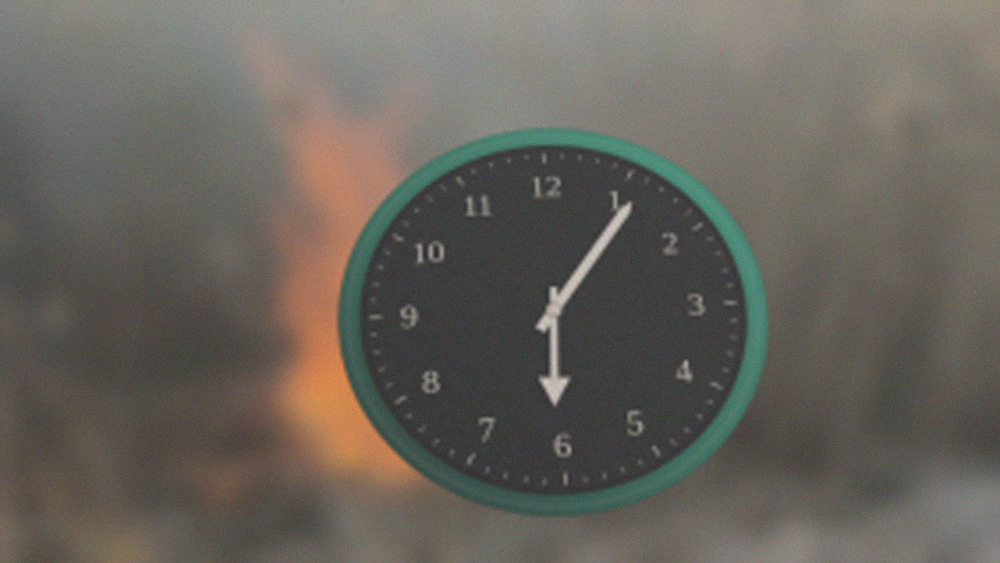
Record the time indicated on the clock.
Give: 6:06
